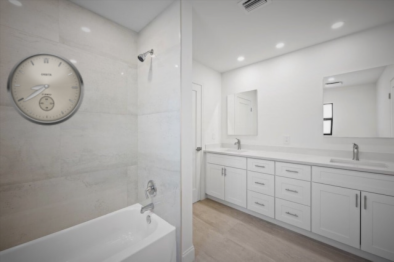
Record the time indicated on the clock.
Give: 8:39
